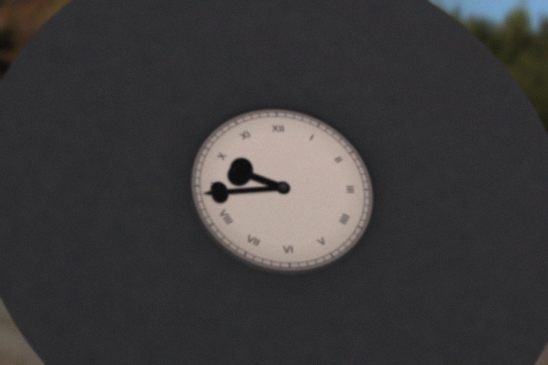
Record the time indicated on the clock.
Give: 9:44
